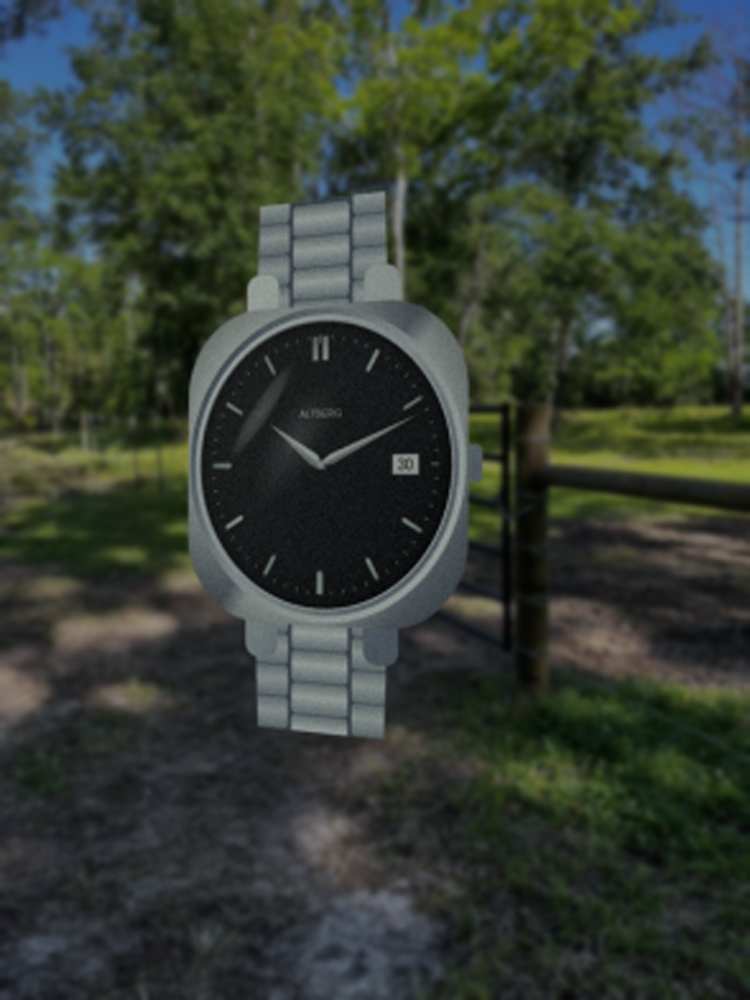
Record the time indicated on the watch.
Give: 10:11
